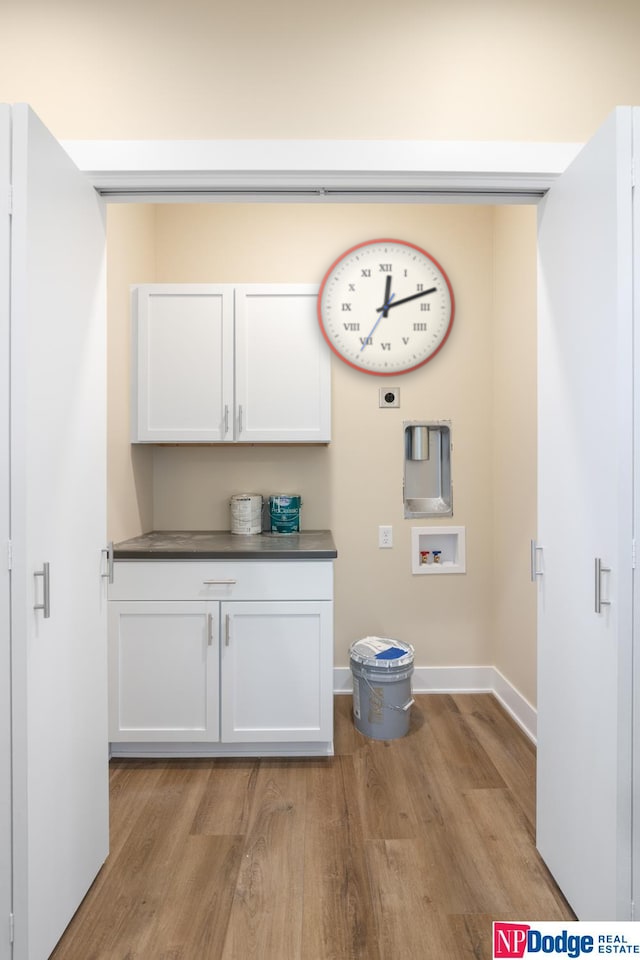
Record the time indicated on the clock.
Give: 12:11:35
